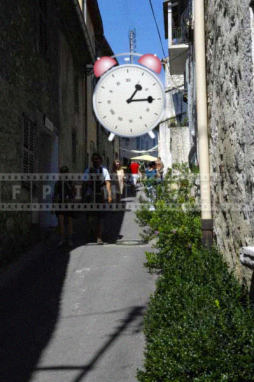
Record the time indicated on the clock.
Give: 1:15
